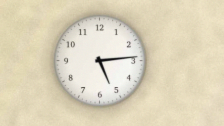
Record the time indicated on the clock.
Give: 5:14
